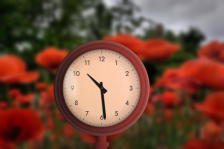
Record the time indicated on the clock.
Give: 10:29
